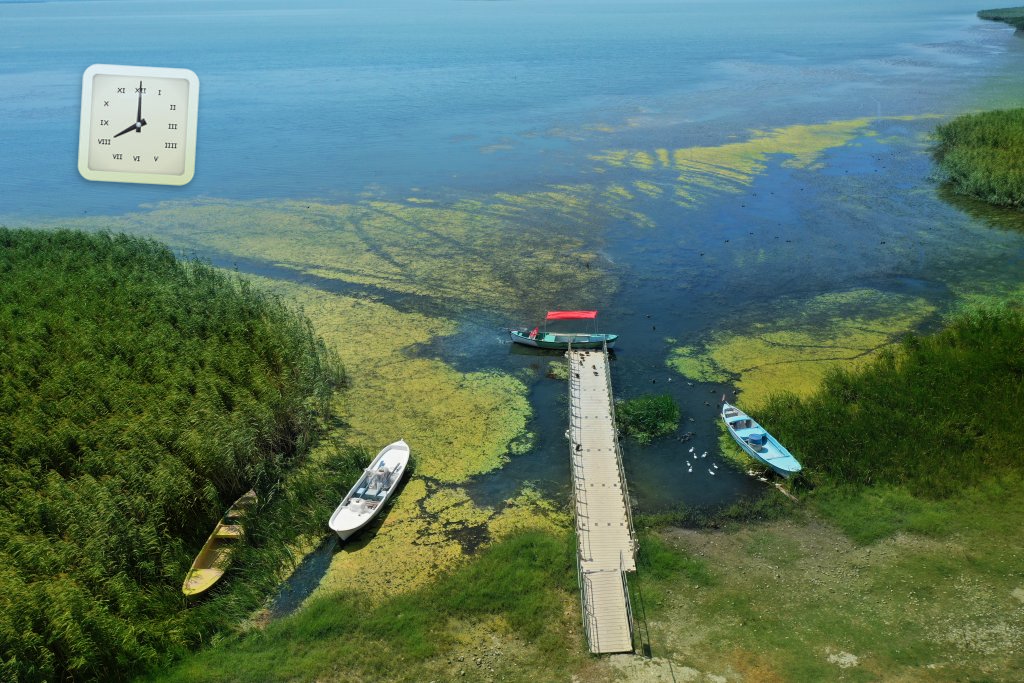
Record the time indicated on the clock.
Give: 8:00
